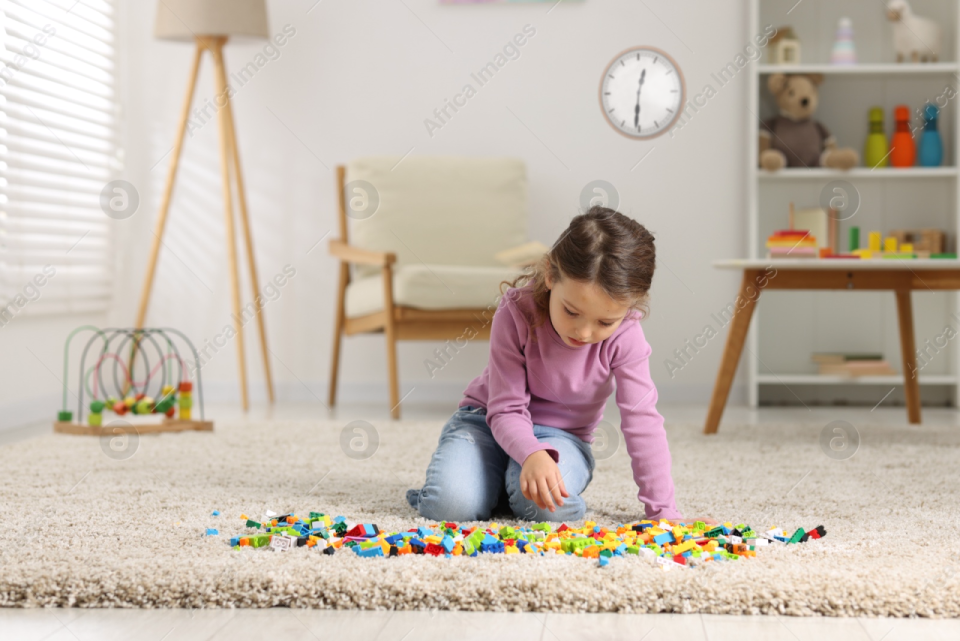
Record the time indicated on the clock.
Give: 12:31
